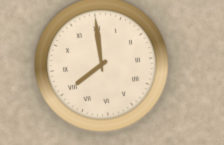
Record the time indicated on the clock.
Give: 8:00
